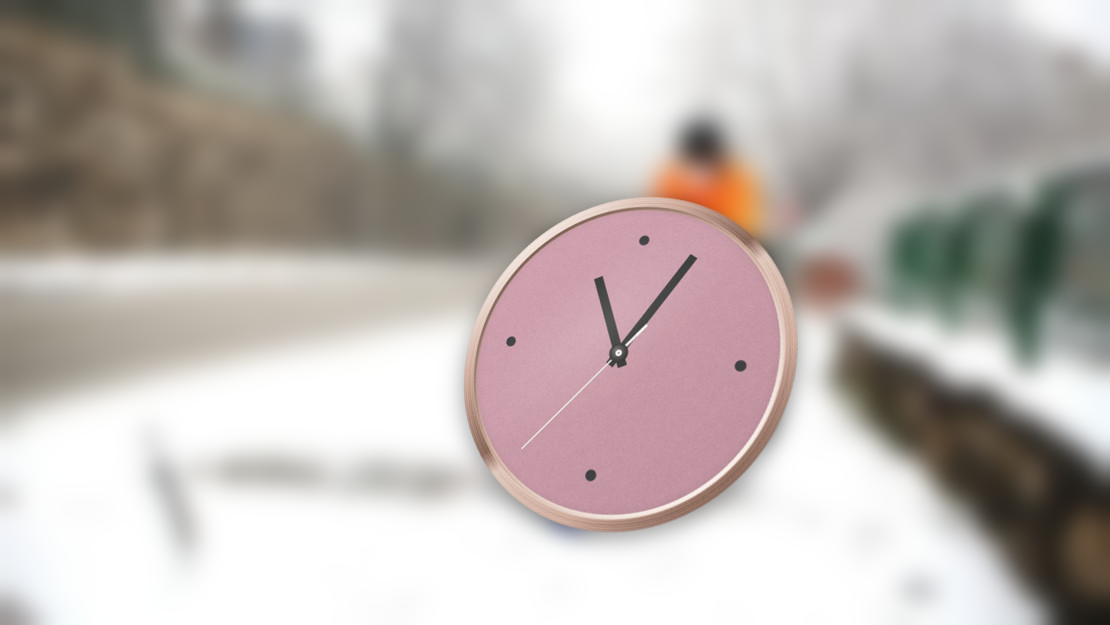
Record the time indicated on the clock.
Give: 11:04:36
